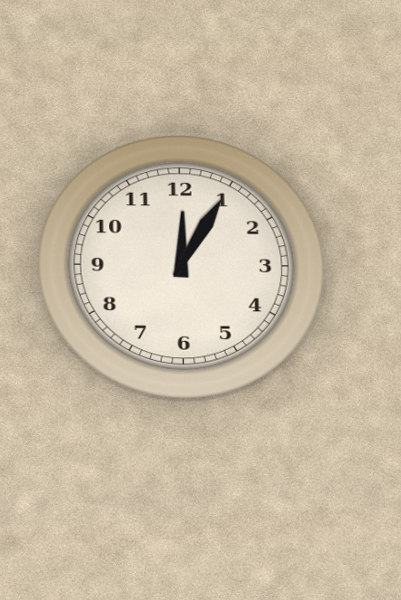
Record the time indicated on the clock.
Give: 12:05
